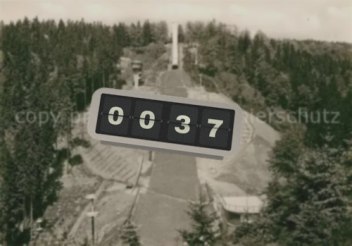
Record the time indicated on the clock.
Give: 0:37
